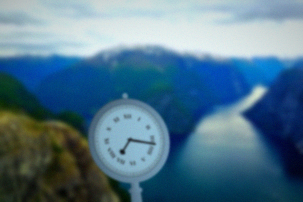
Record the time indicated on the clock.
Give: 7:17
